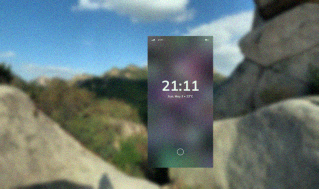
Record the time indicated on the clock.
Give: 21:11
